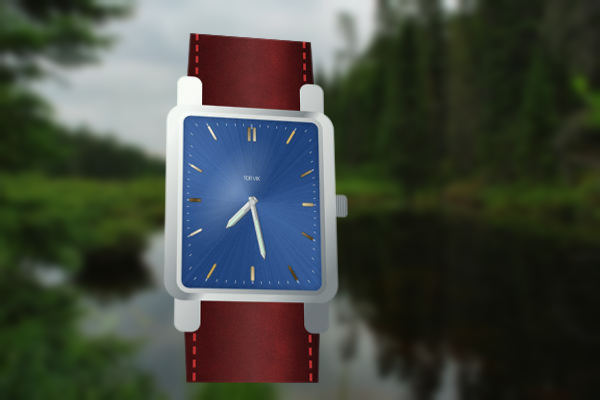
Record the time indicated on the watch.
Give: 7:28
